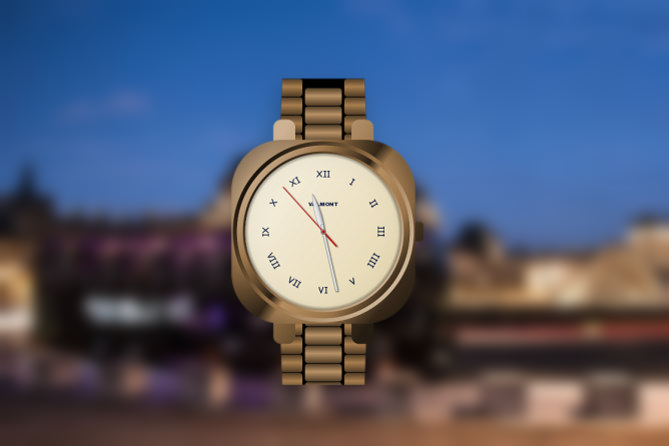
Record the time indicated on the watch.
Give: 11:27:53
